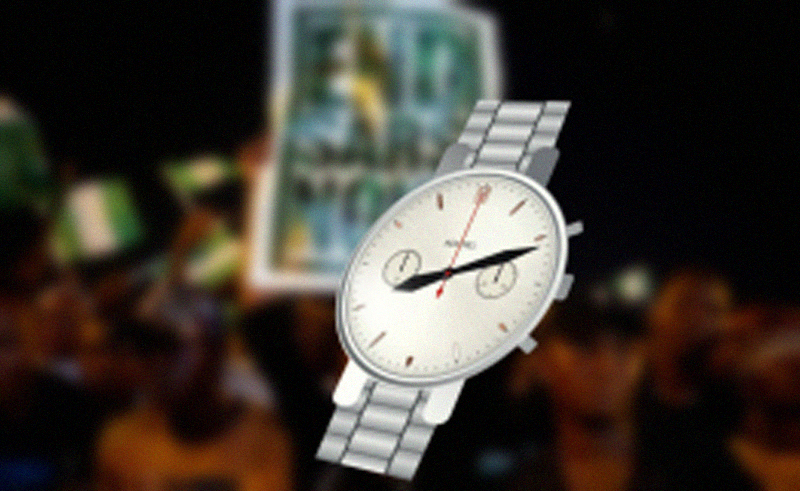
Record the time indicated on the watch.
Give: 8:11
